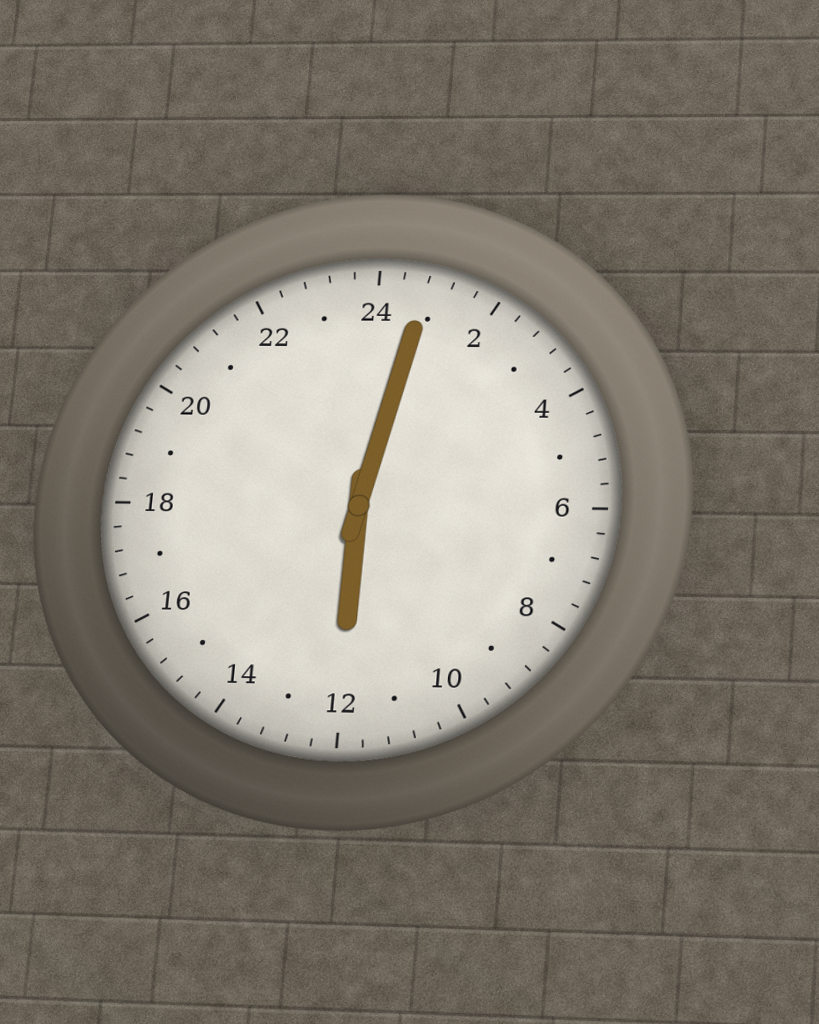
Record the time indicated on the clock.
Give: 12:02
